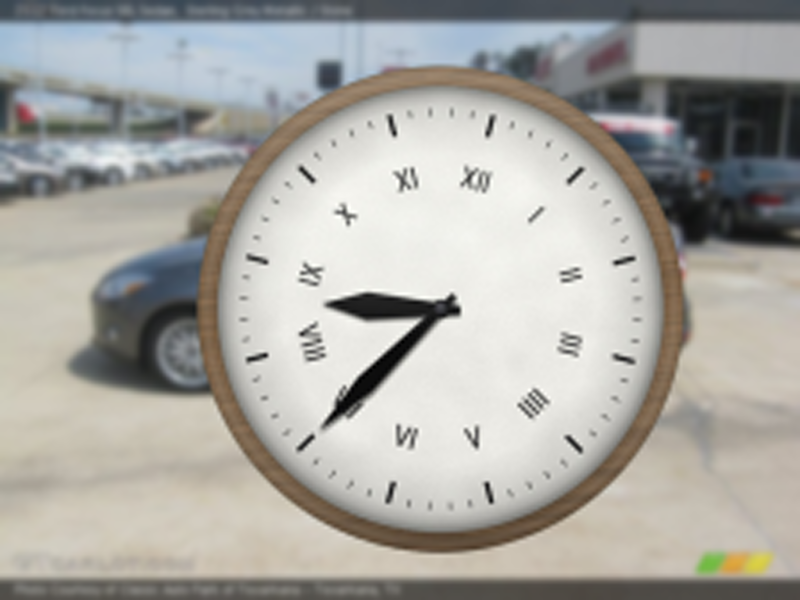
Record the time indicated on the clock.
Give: 8:35
